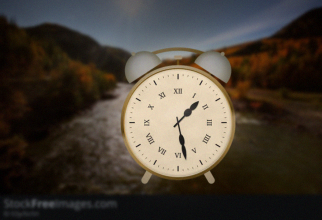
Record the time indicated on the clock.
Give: 1:28
